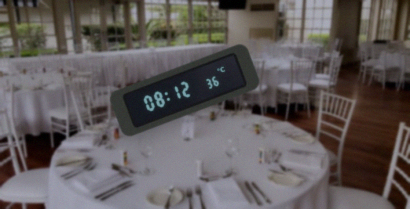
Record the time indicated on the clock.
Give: 8:12
